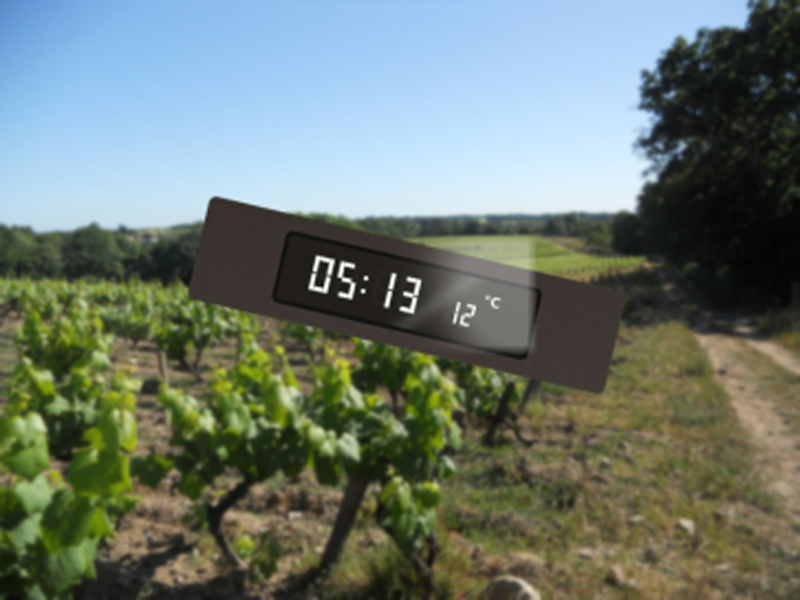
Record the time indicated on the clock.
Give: 5:13
